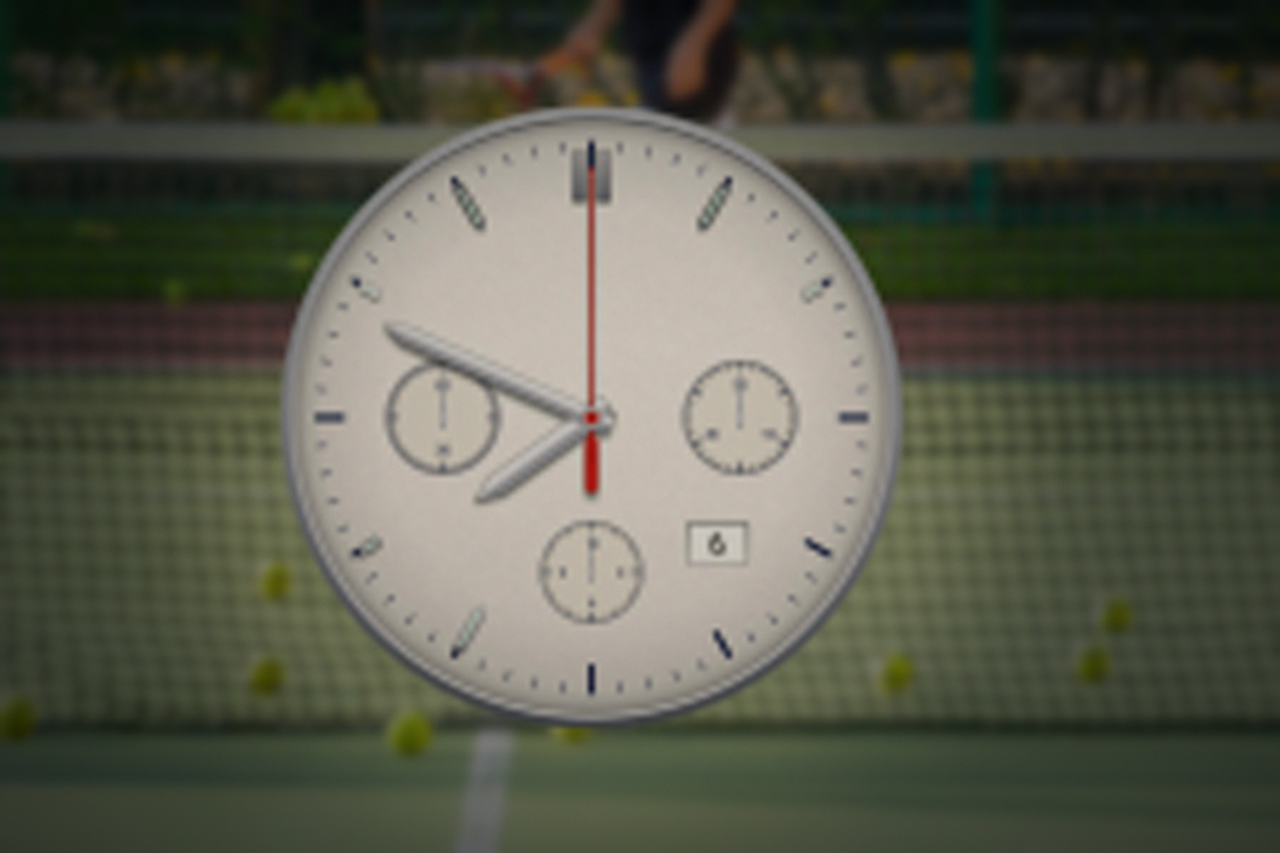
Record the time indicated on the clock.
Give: 7:49
